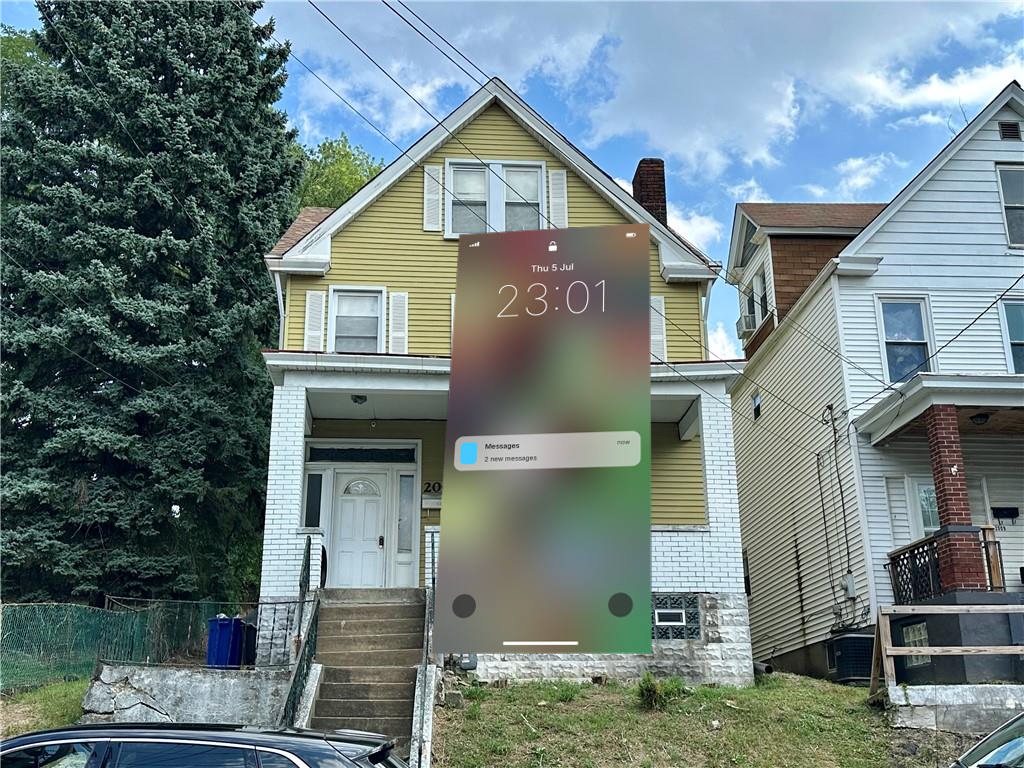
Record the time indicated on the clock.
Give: 23:01
